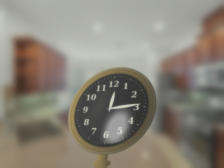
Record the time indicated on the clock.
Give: 12:14
